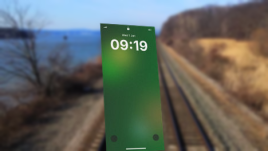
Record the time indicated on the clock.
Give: 9:19
